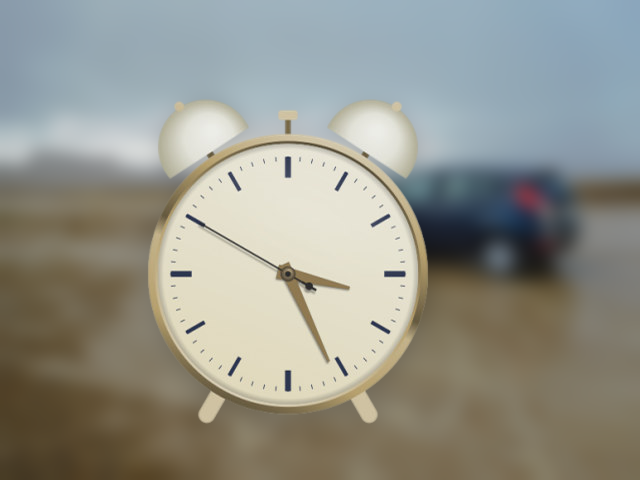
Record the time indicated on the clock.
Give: 3:25:50
